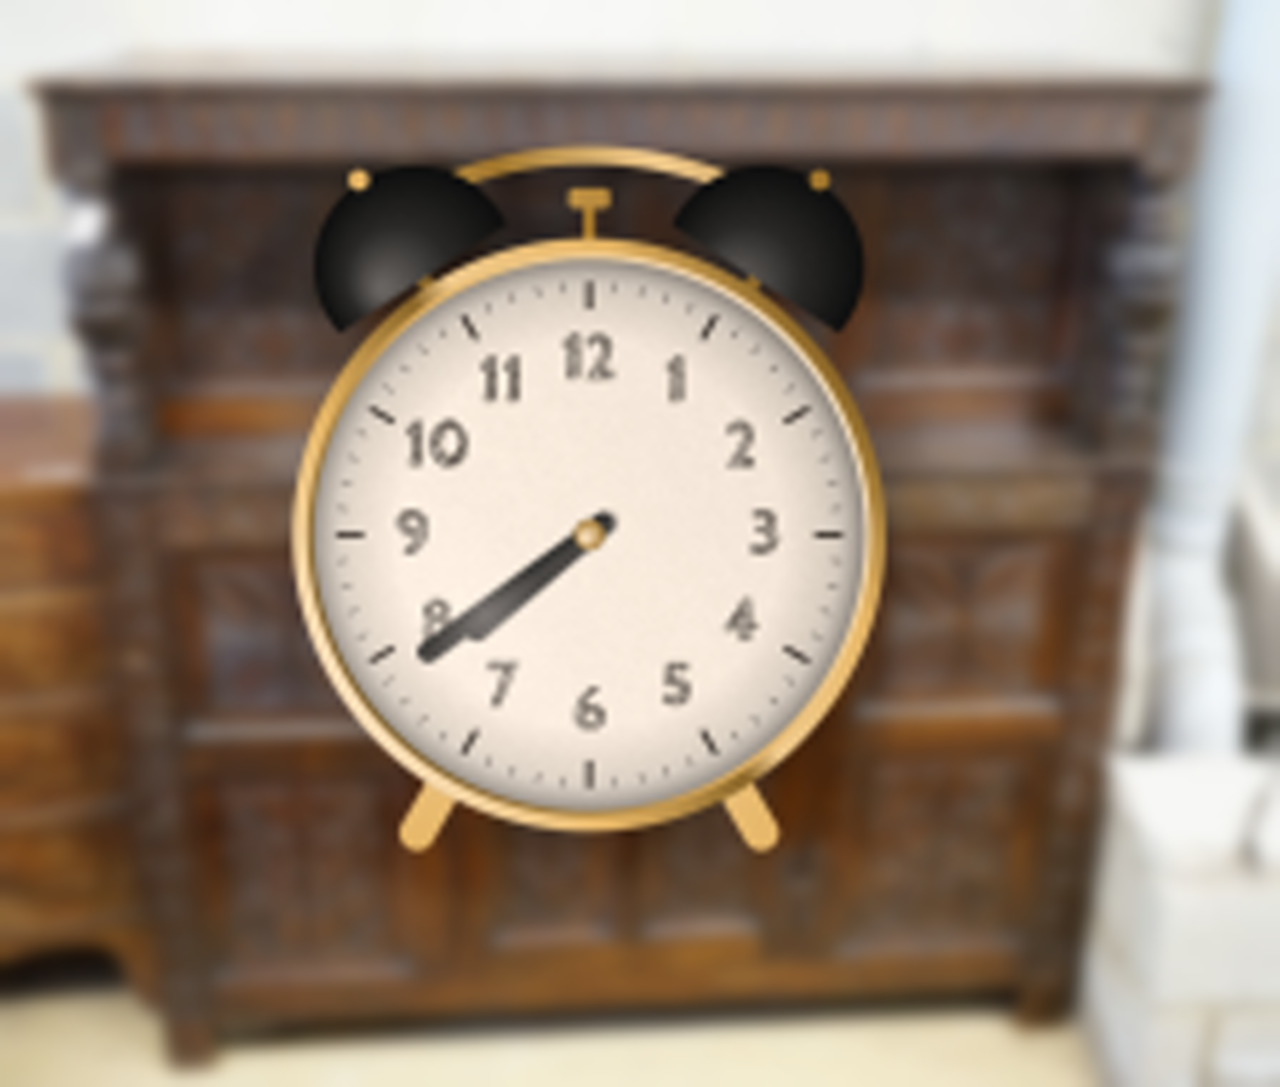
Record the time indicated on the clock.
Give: 7:39
